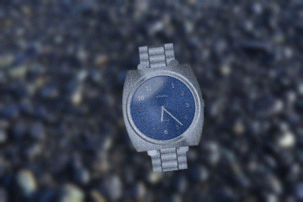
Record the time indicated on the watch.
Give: 6:23
